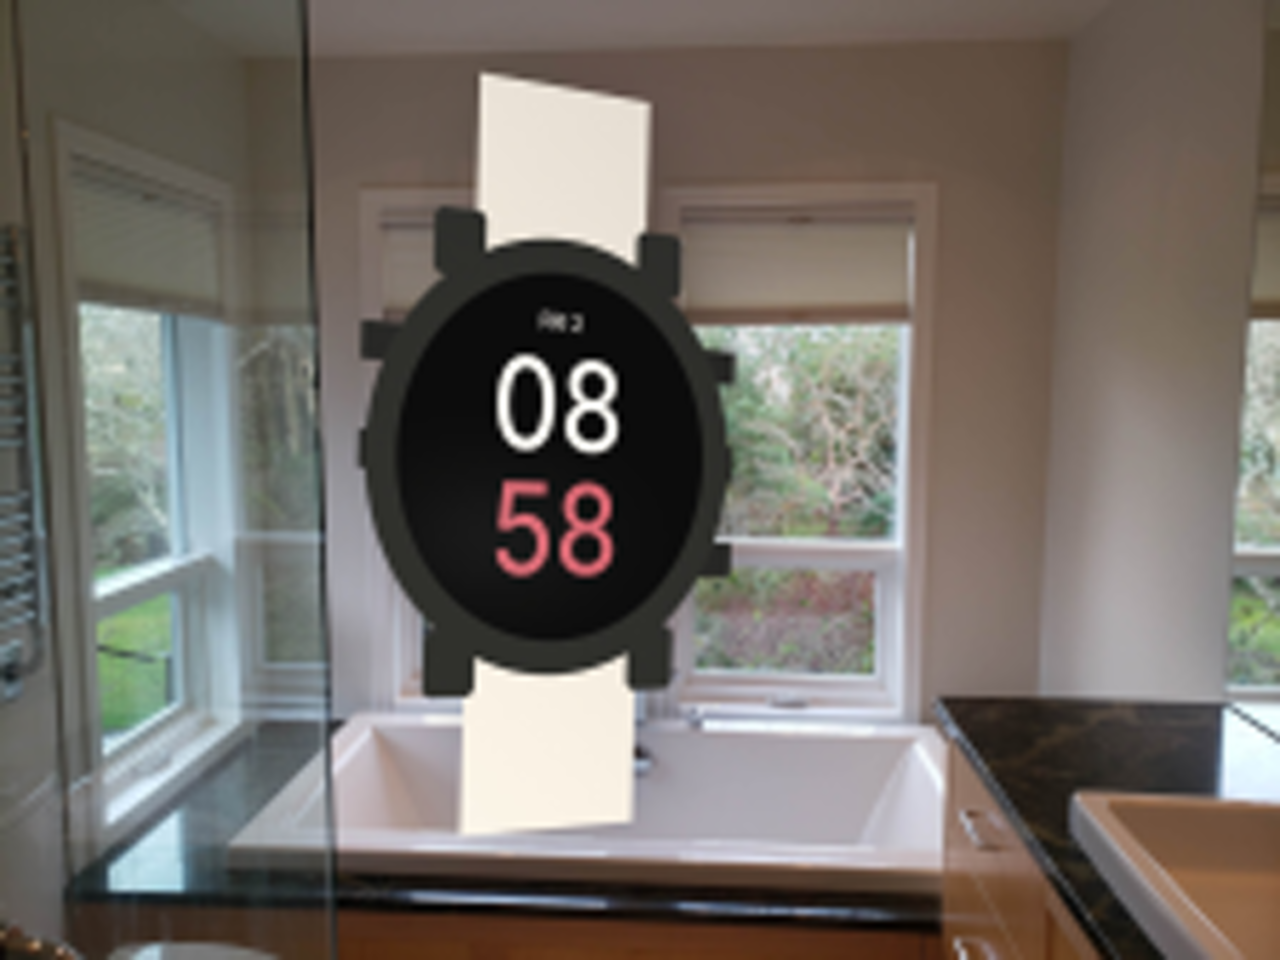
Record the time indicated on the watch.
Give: 8:58
